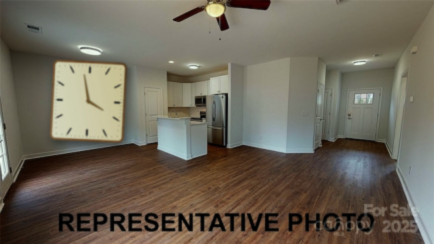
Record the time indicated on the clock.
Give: 3:58
